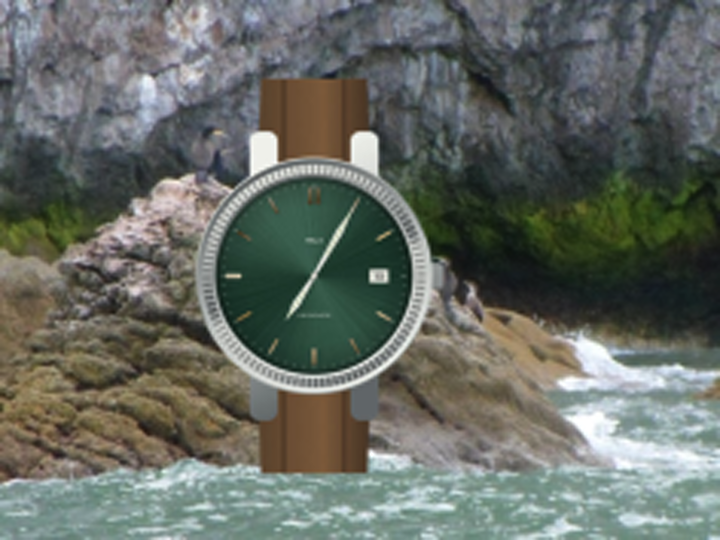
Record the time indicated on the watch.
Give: 7:05
